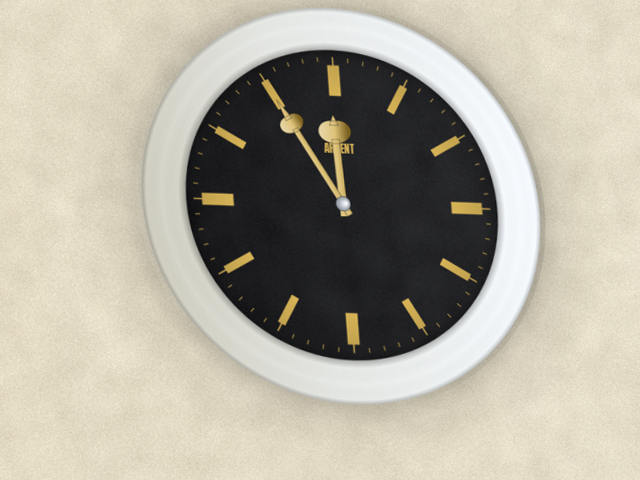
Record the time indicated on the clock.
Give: 11:55
